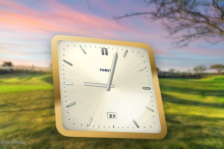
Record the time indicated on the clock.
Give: 9:03
